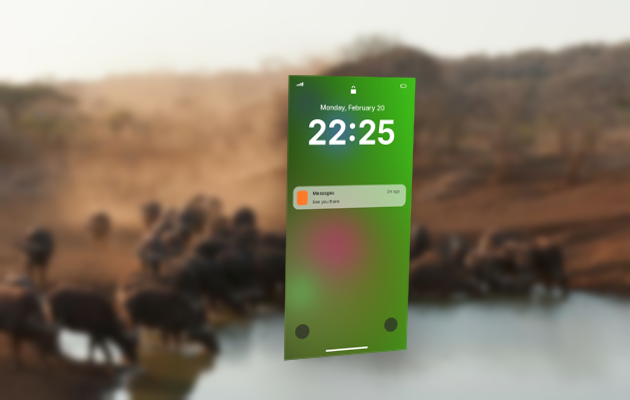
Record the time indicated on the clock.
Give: 22:25
